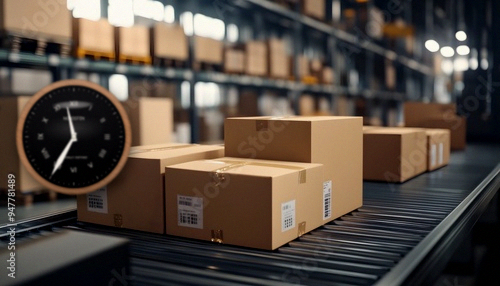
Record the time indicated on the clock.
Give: 11:35
